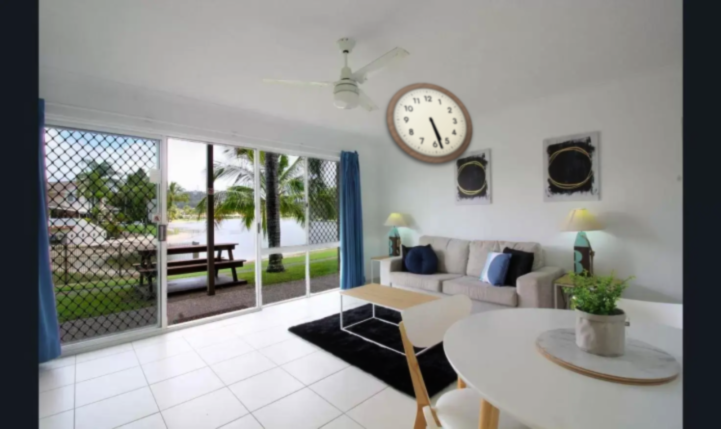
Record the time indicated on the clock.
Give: 5:28
